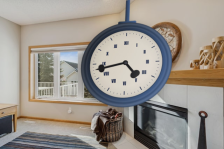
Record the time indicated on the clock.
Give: 4:43
